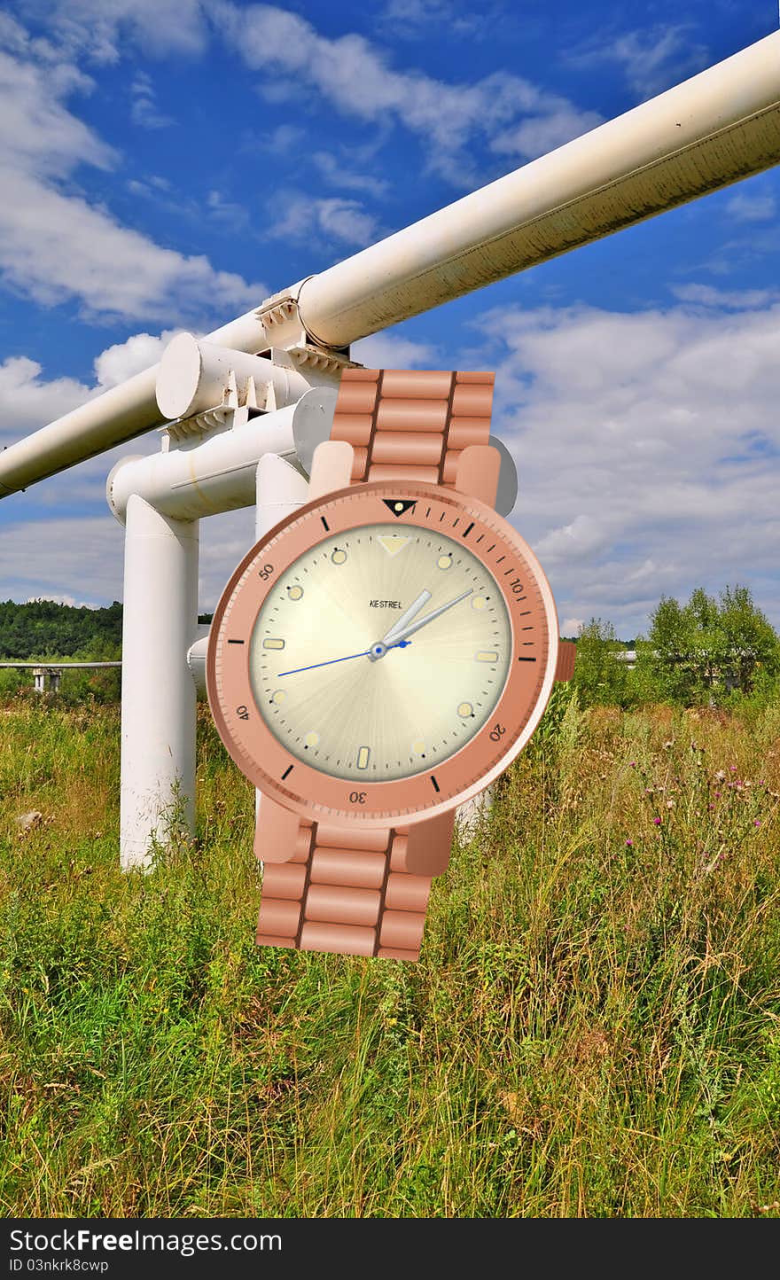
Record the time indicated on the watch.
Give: 1:08:42
